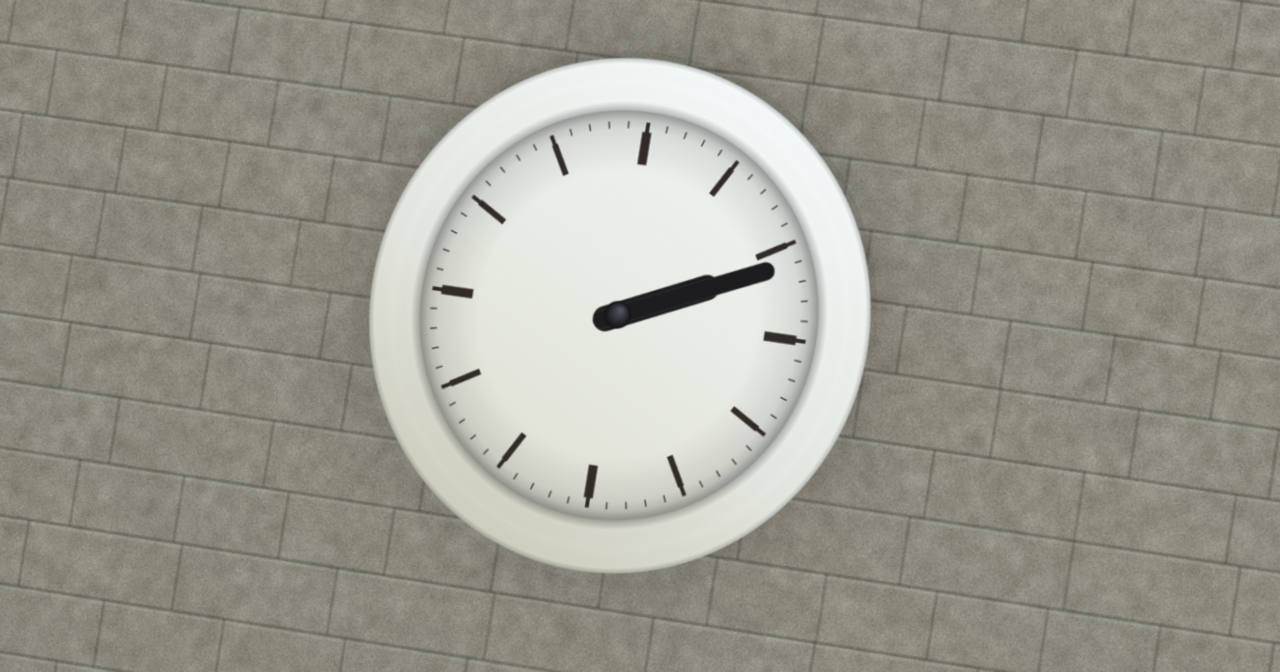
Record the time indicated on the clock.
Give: 2:11
